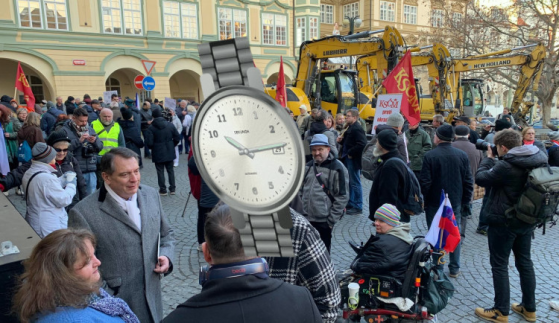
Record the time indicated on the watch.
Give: 10:14
